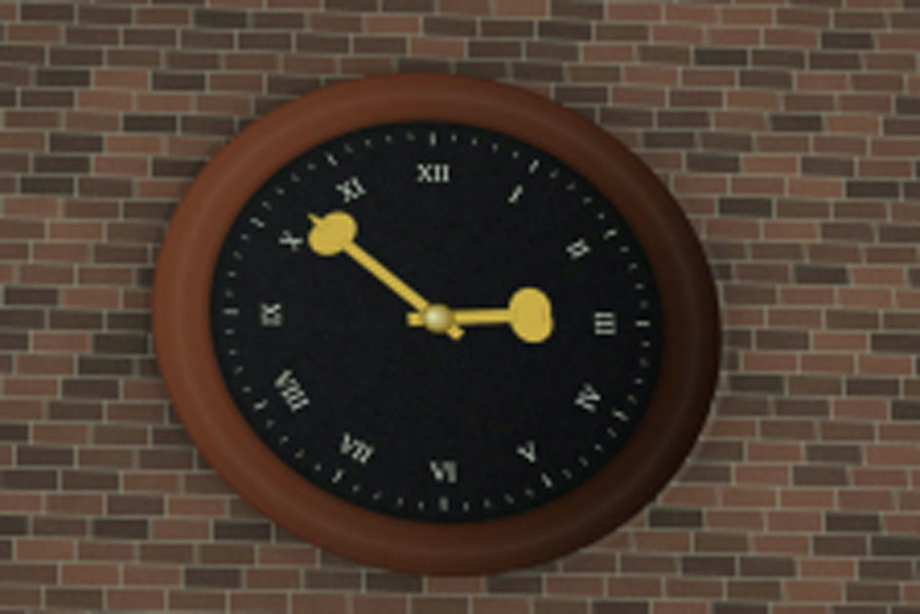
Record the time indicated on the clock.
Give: 2:52
